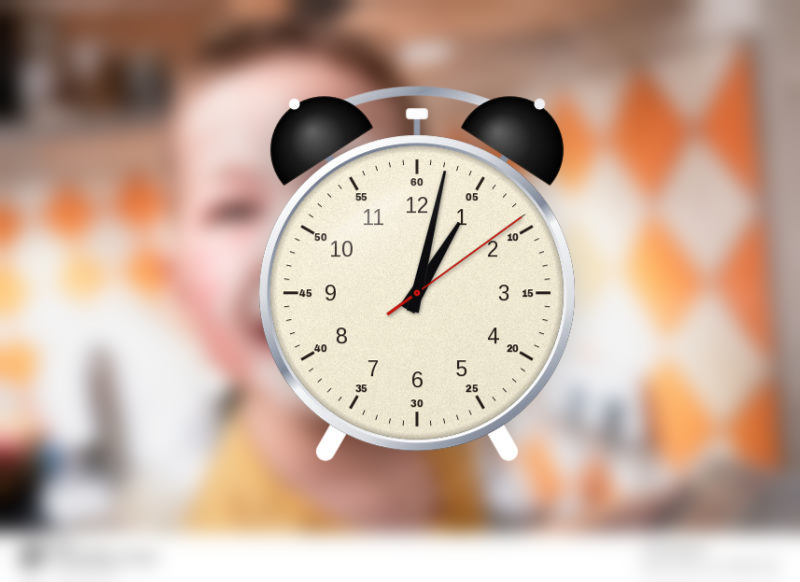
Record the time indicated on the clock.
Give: 1:02:09
